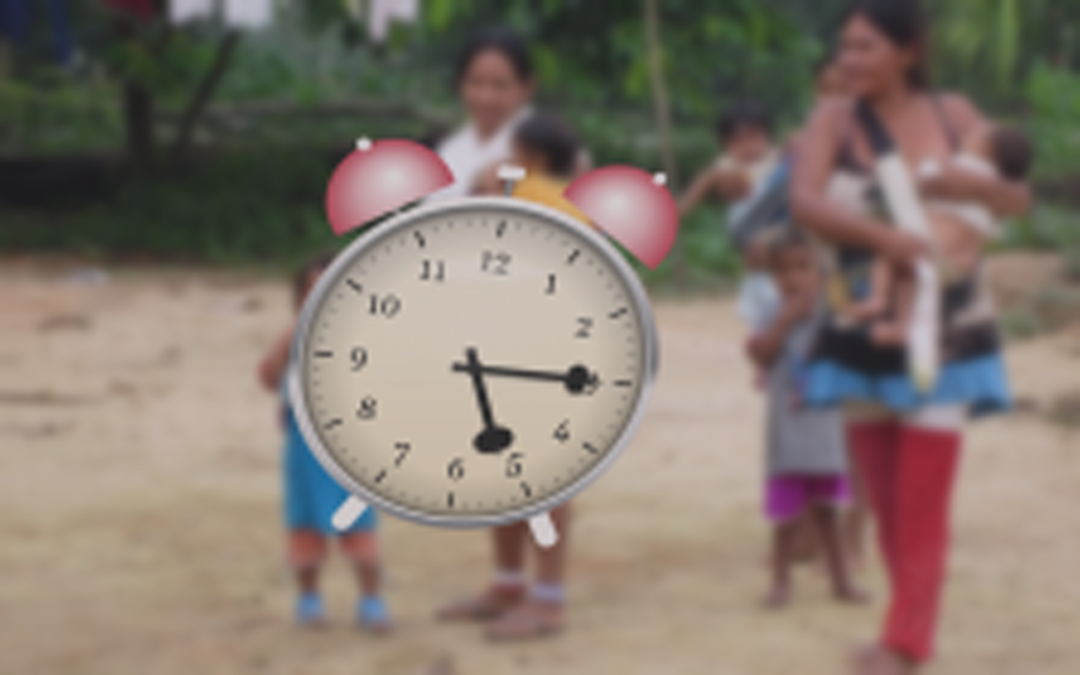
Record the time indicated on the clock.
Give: 5:15
